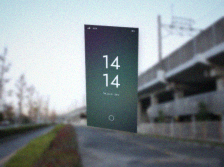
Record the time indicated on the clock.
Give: 14:14
